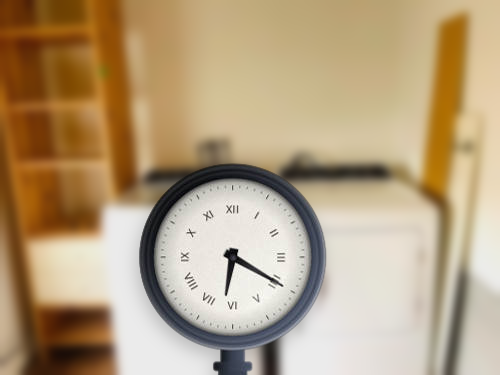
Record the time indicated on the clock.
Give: 6:20
